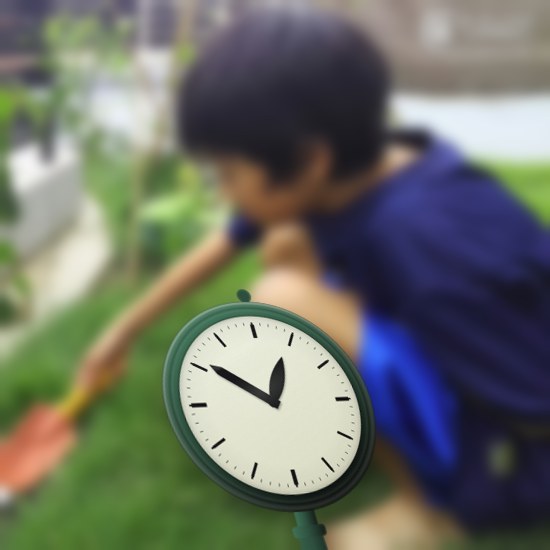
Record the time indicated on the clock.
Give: 12:51
